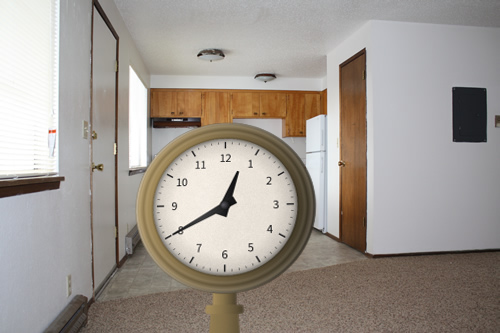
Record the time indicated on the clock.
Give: 12:40
